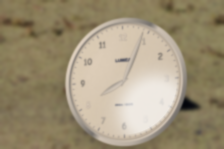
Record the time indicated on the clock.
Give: 8:04
